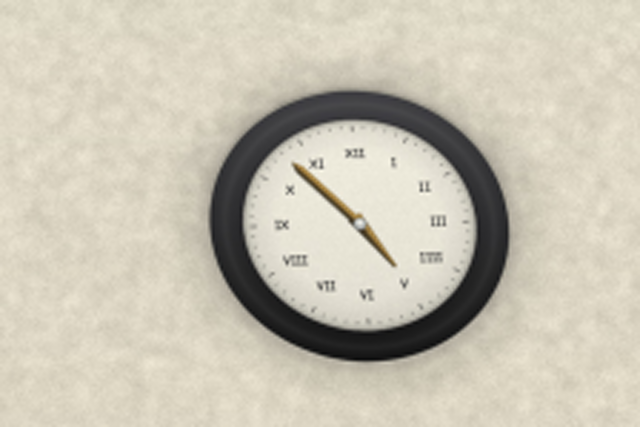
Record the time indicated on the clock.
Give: 4:53
